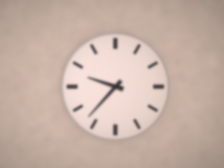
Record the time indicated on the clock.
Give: 9:37
